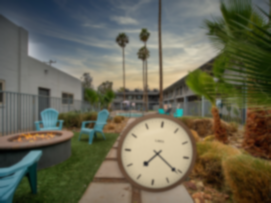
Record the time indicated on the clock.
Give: 7:21
